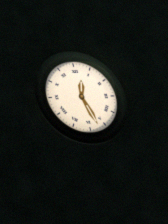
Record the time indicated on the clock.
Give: 12:27
